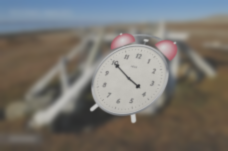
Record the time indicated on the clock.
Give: 3:50
